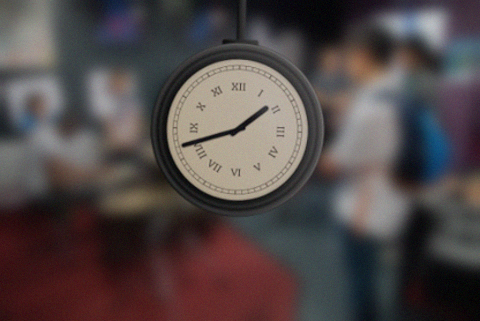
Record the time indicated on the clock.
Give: 1:42
